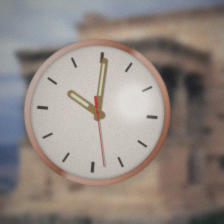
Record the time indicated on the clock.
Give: 10:00:28
